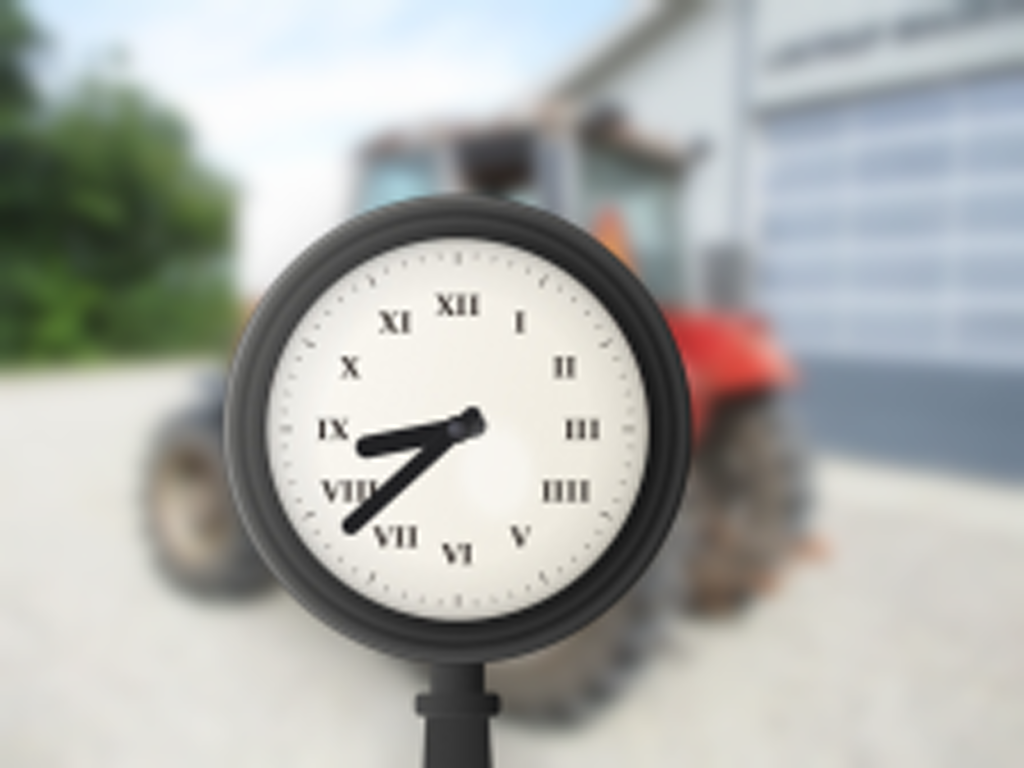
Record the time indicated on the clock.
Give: 8:38
